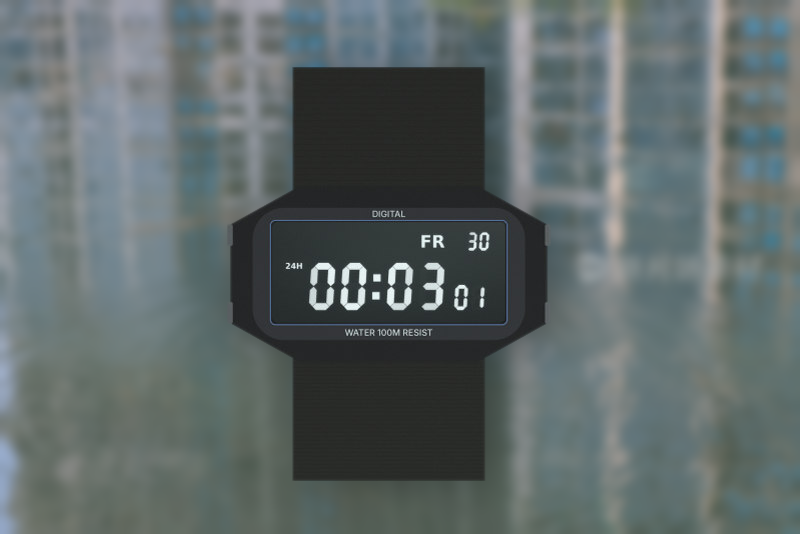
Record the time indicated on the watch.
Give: 0:03:01
